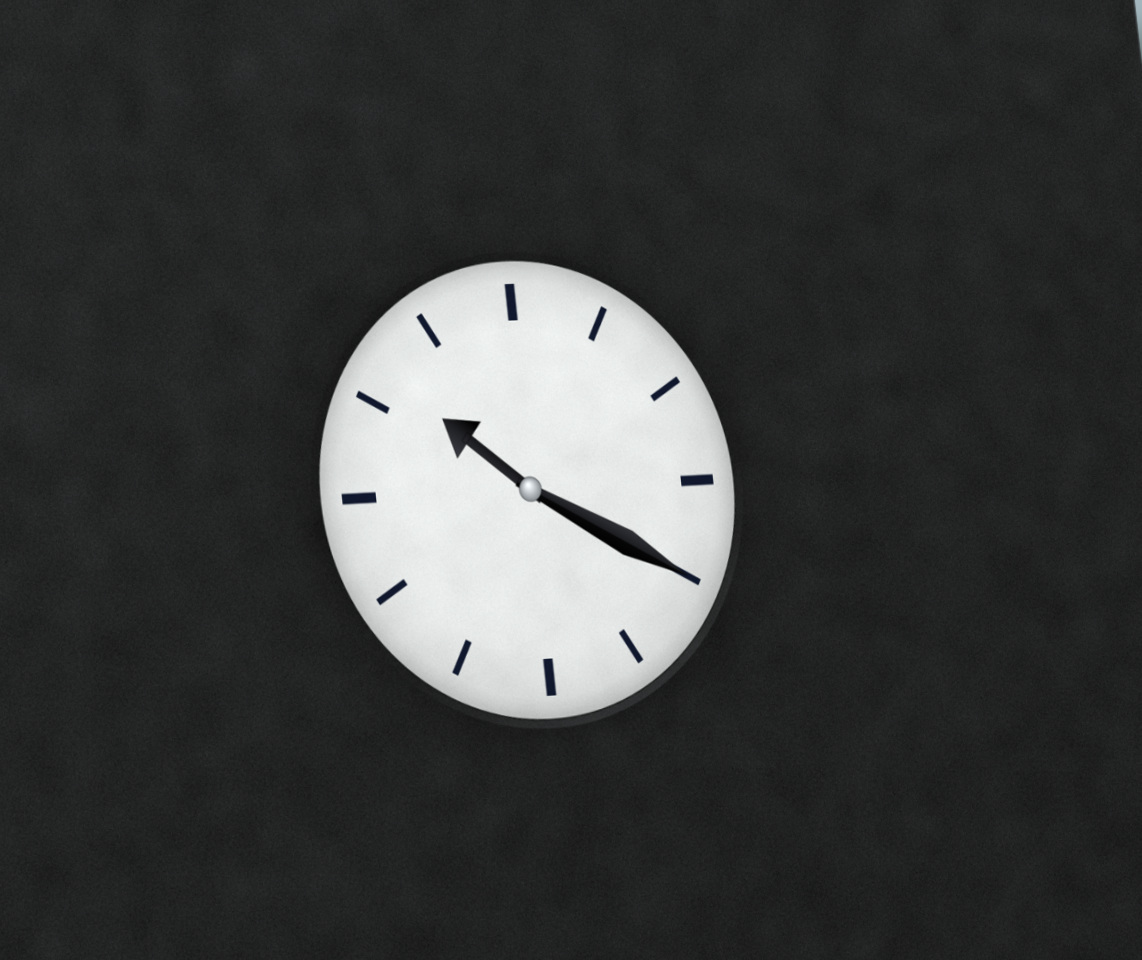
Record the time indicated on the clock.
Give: 10:20
